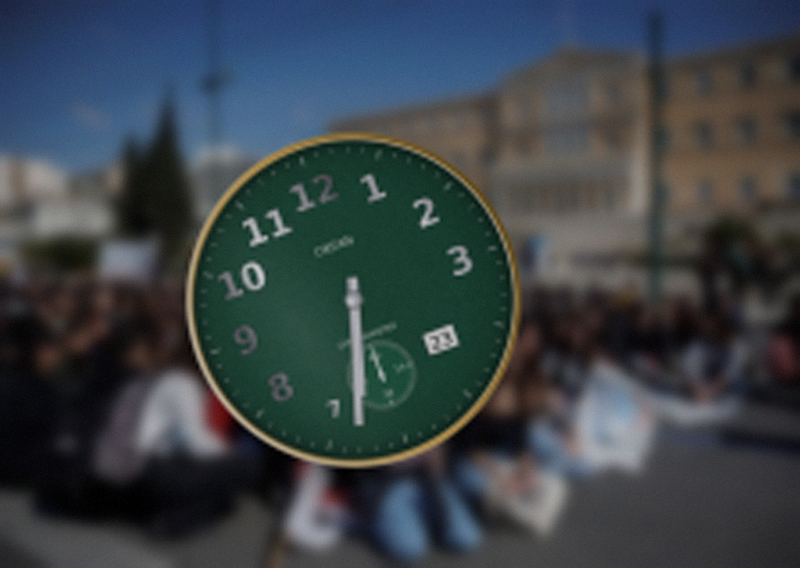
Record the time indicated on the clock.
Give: 6:33
